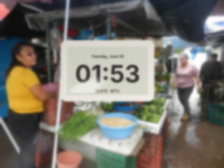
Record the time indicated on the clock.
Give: 1:53
